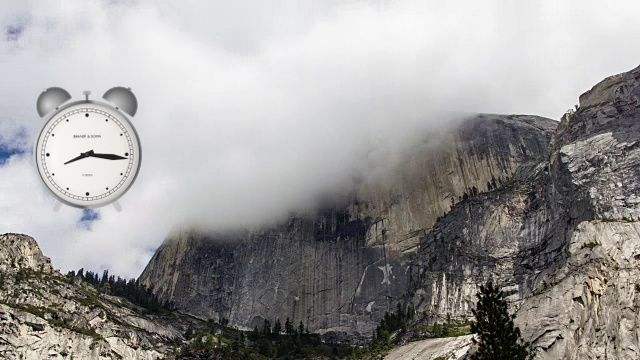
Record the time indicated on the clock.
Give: 8:16
